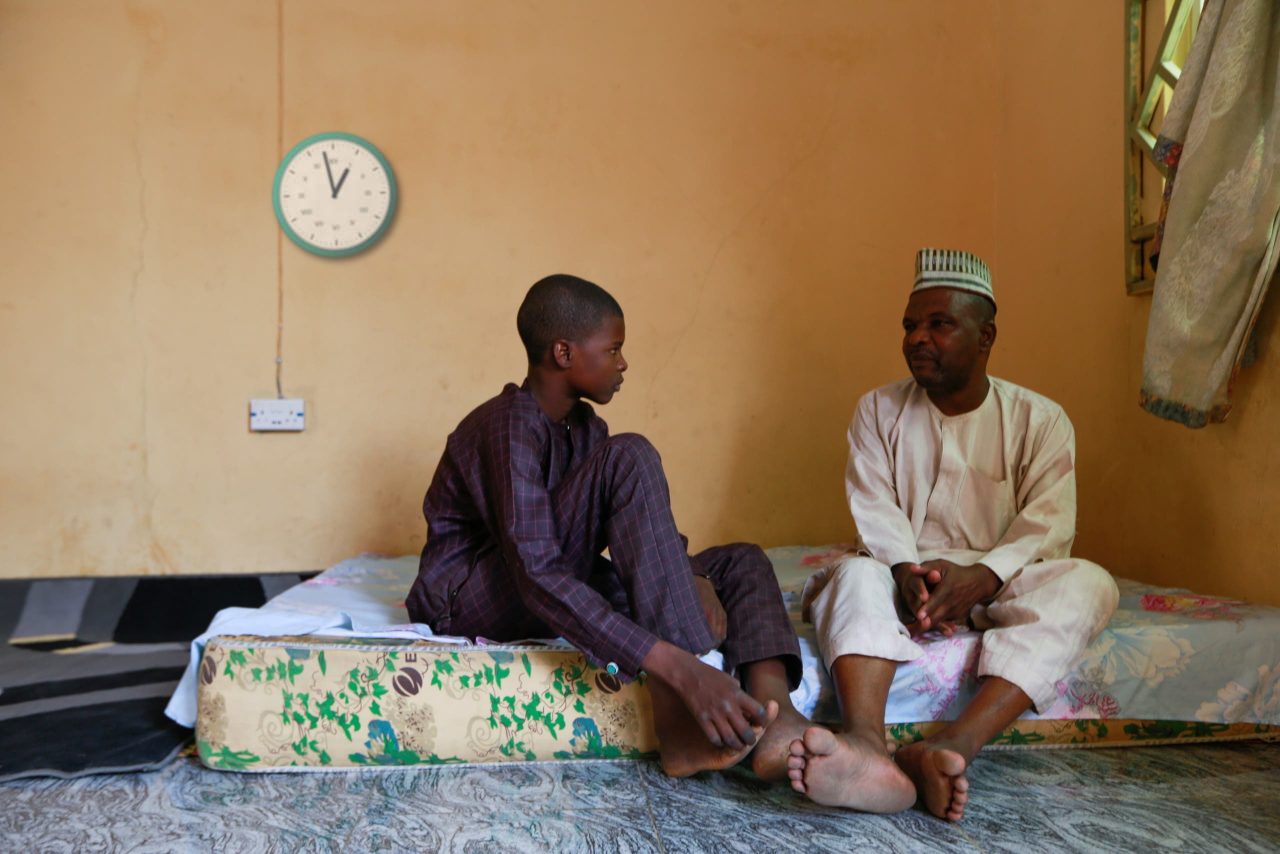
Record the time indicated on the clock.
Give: 12:58
